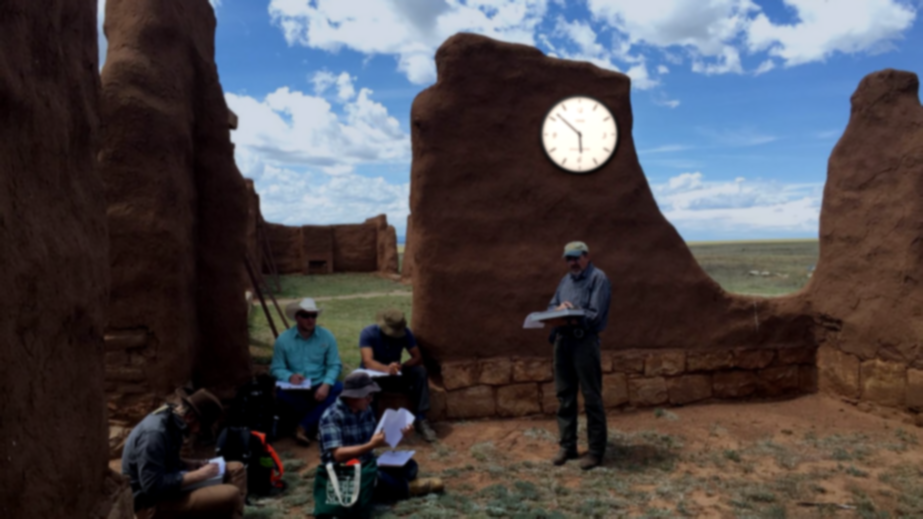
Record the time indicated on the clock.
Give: 5:52
